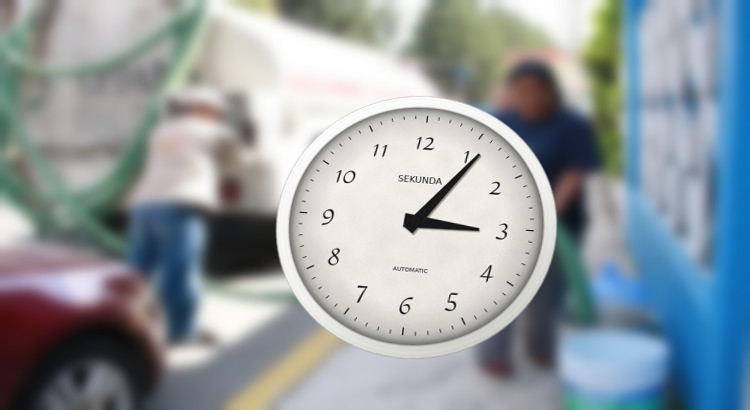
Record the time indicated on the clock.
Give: 3:06
